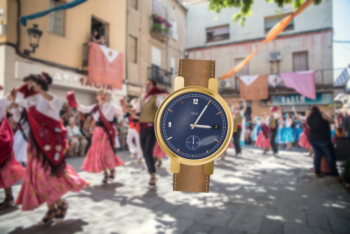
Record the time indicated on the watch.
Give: 3:05
